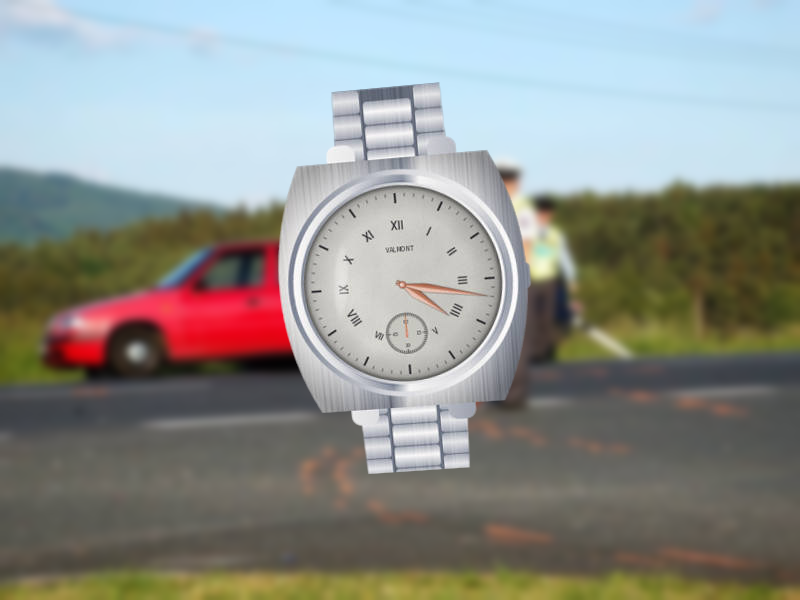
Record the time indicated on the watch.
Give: 4:17
